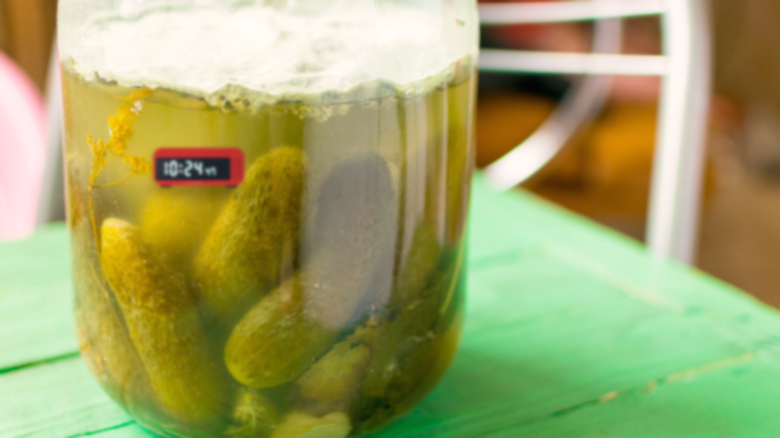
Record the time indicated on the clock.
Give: 10:24
